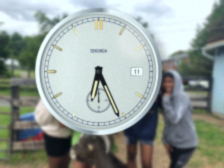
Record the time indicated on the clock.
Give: 6:26
